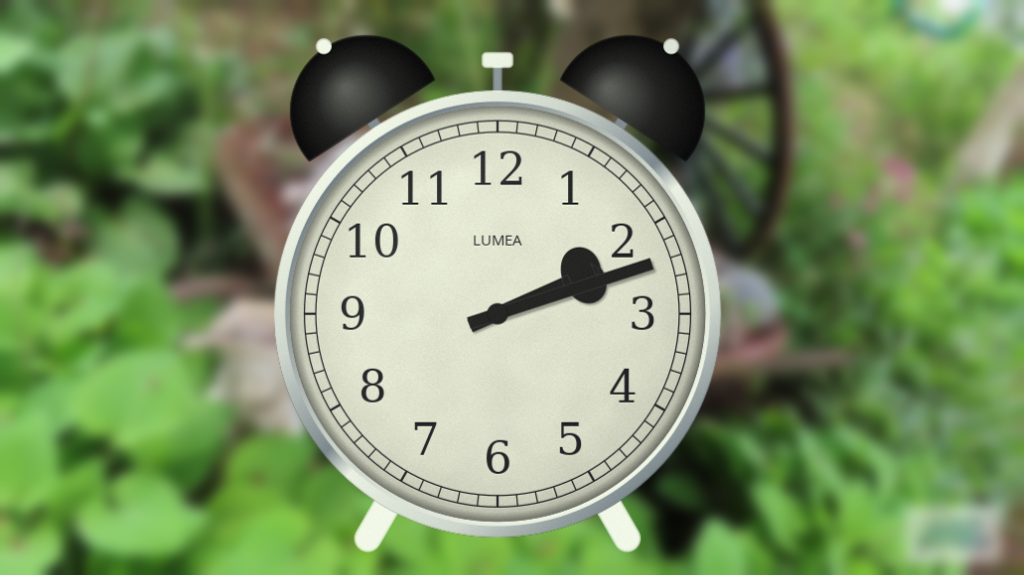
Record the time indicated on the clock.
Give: 2:12
